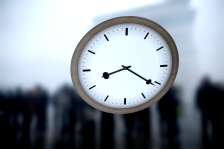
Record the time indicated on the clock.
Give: 8:21
